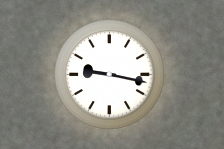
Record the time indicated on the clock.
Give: 9:17
